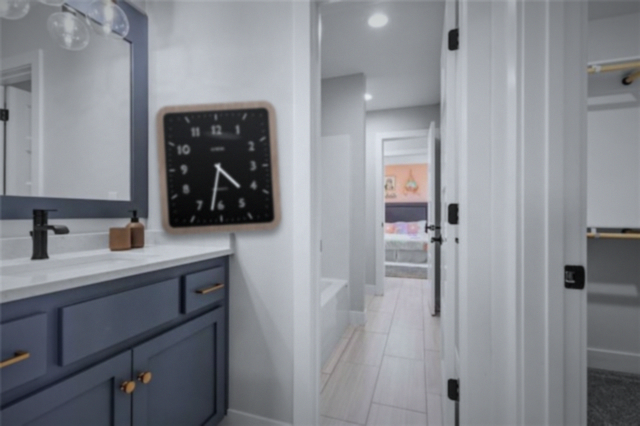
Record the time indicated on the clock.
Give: 4:32
